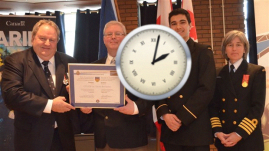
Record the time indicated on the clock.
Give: 2:02
